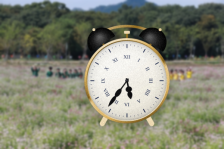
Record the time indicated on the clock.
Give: 5:36
